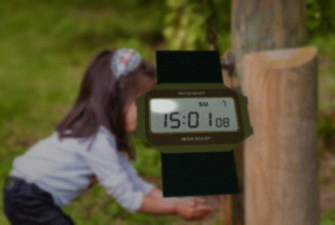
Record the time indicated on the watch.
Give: 15:01:08
